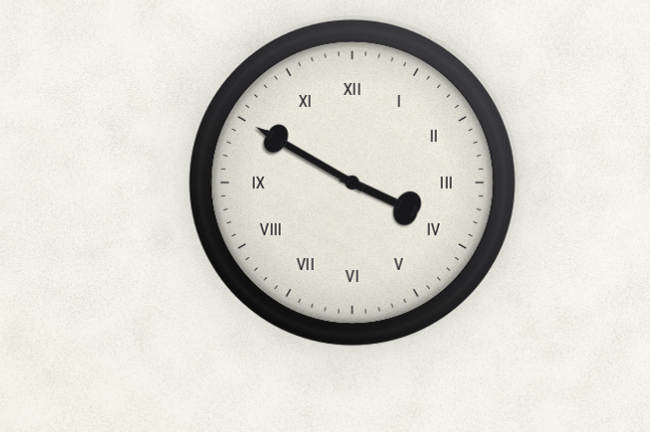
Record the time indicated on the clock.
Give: 3:50
